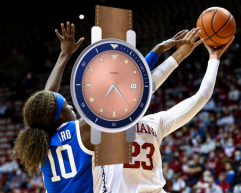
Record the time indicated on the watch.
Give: 7:23
